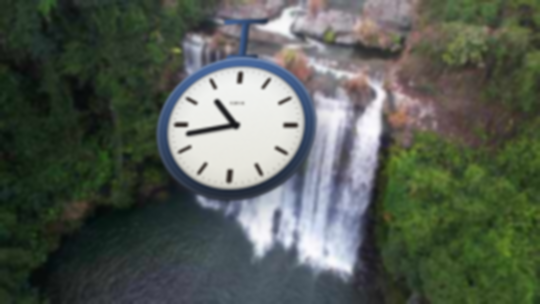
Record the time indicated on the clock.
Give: 10:43
